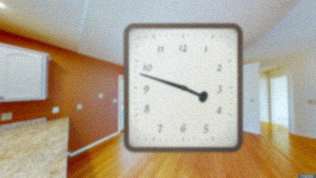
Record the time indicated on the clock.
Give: 3:48
